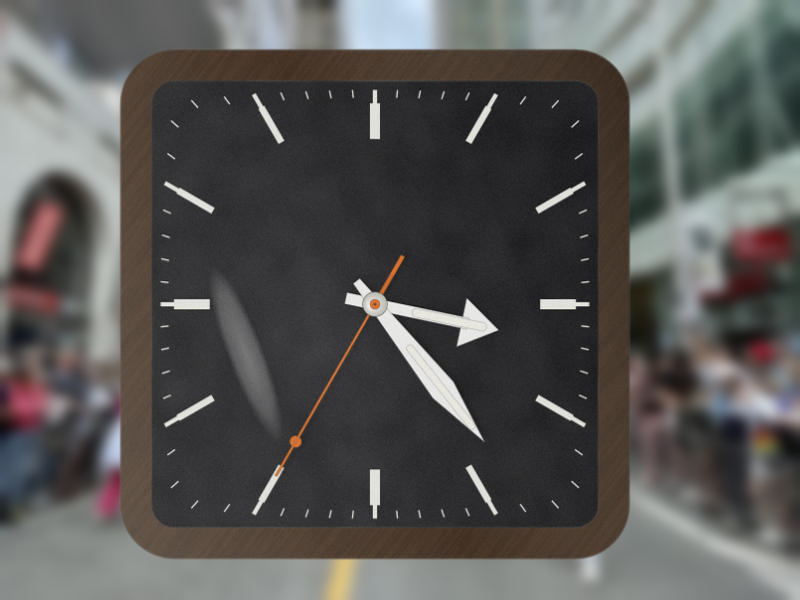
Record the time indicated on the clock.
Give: 3:23:35
